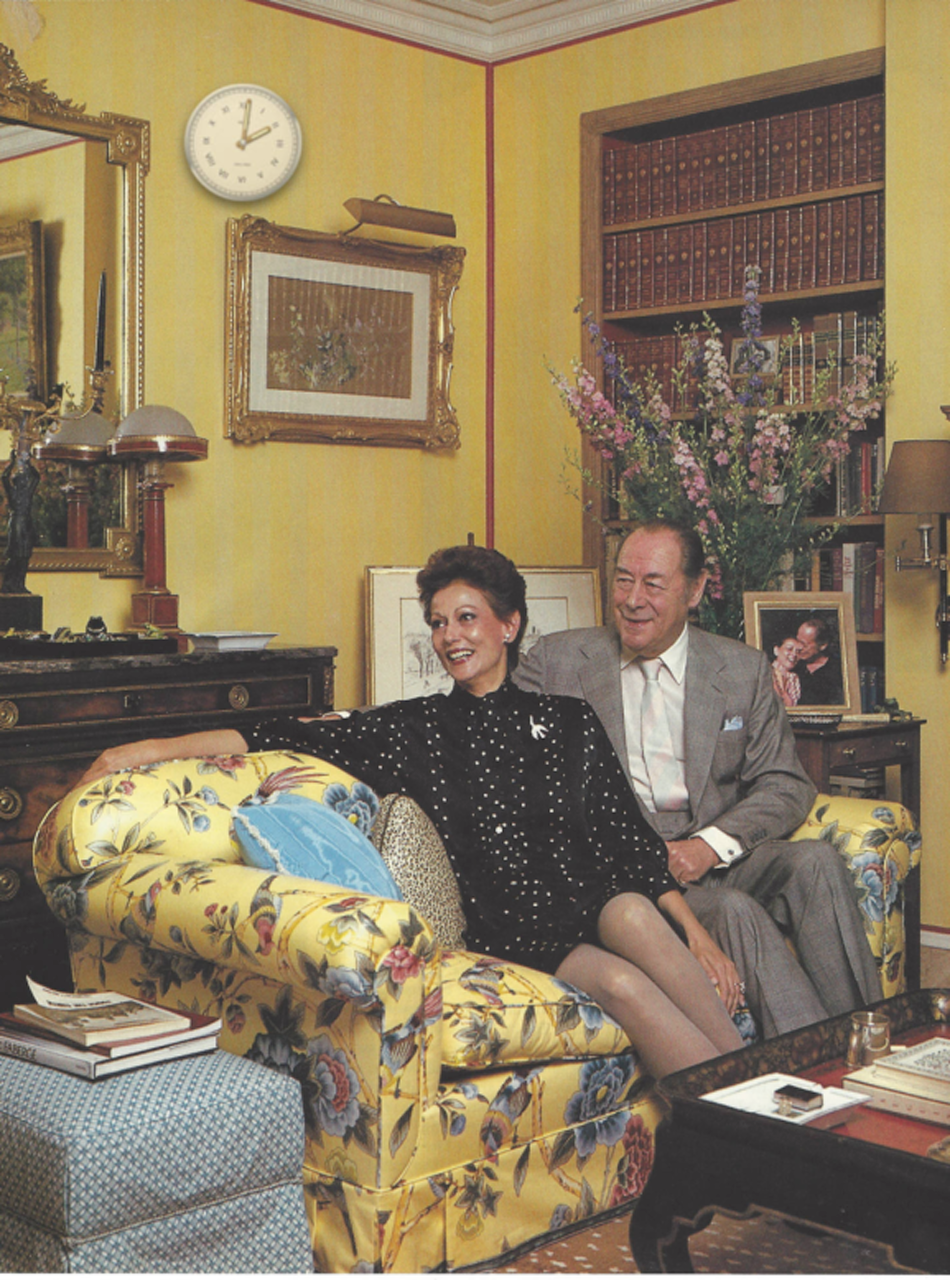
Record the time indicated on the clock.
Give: 2:01
